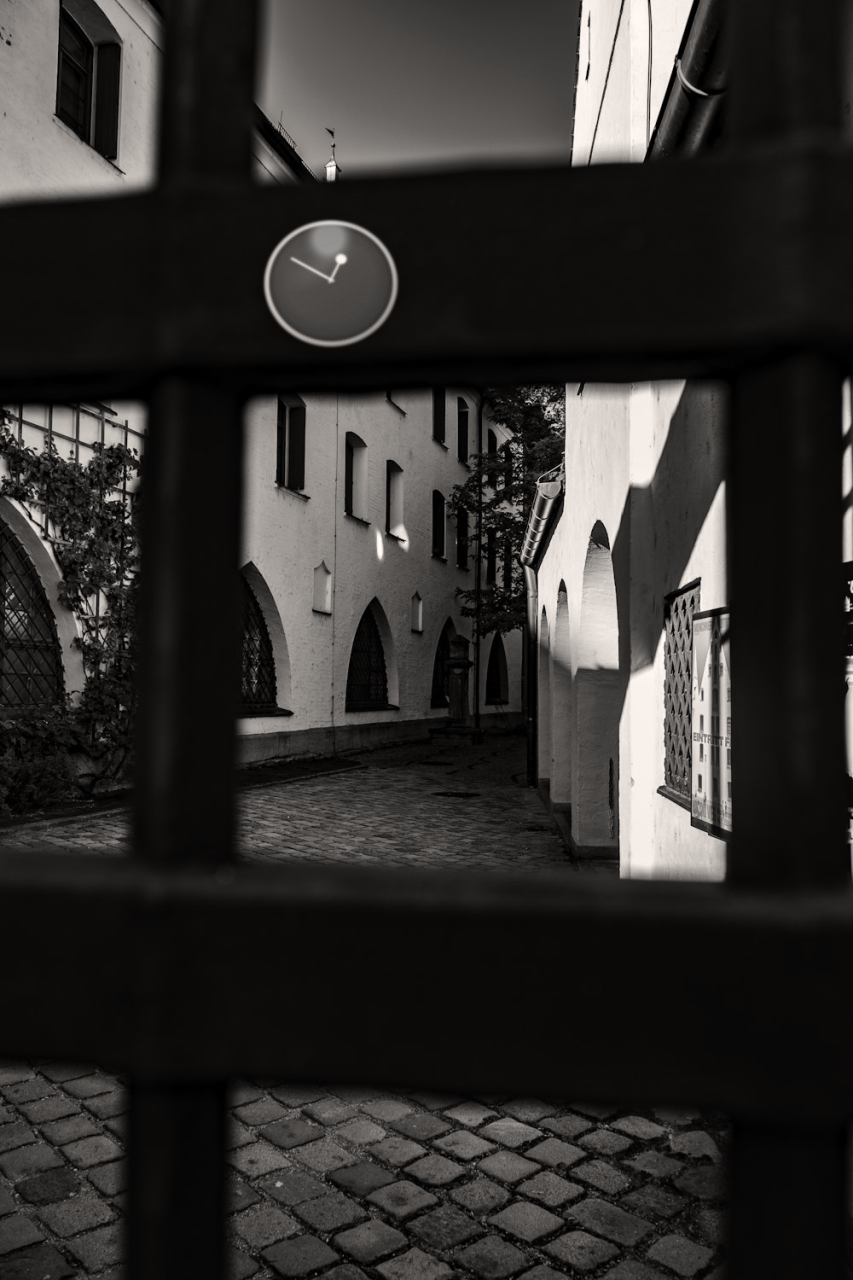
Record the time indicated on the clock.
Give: 12:50
